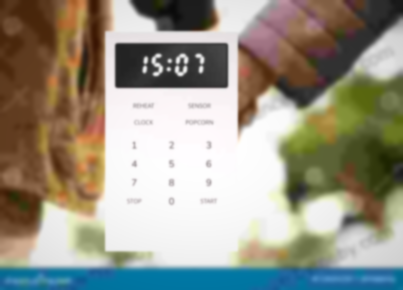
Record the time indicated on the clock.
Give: 15:07
